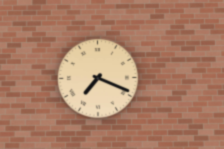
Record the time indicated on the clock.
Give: 7:19
